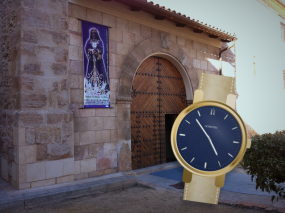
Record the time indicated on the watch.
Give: 4:53
